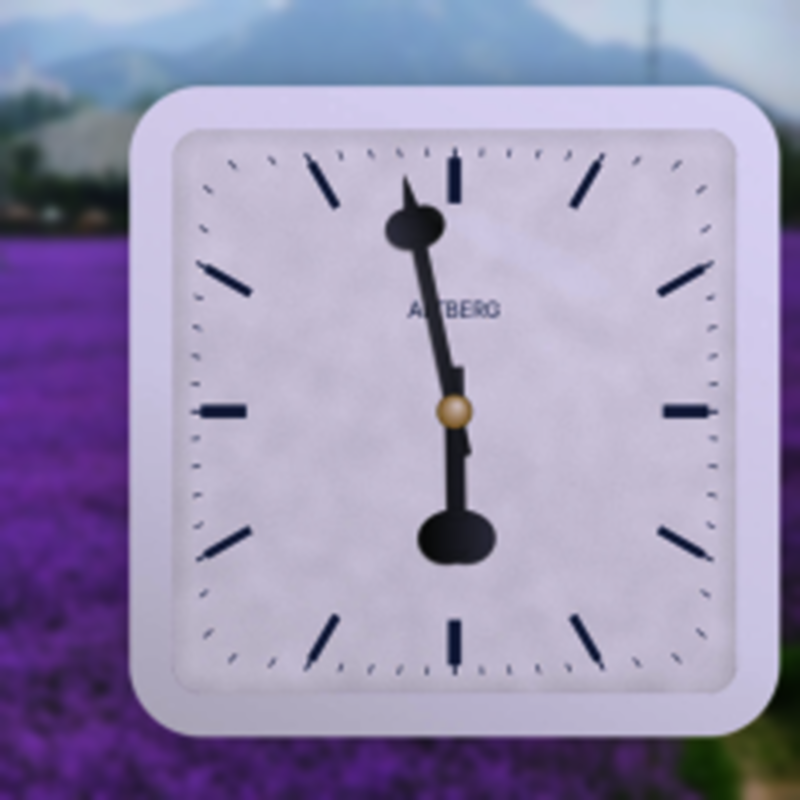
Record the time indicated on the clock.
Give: 5:58
